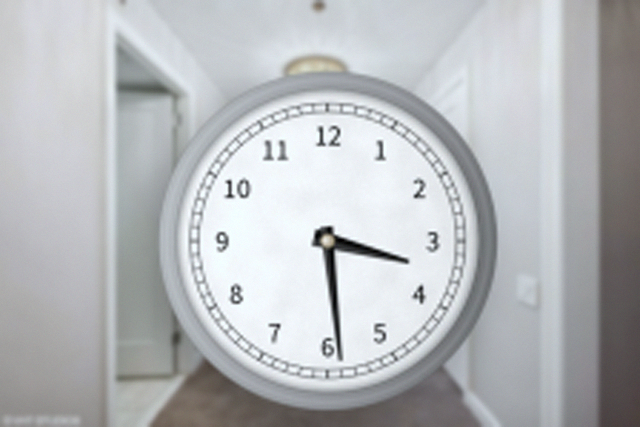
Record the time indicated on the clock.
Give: 3:29
